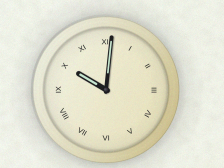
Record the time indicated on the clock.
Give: 10:01
